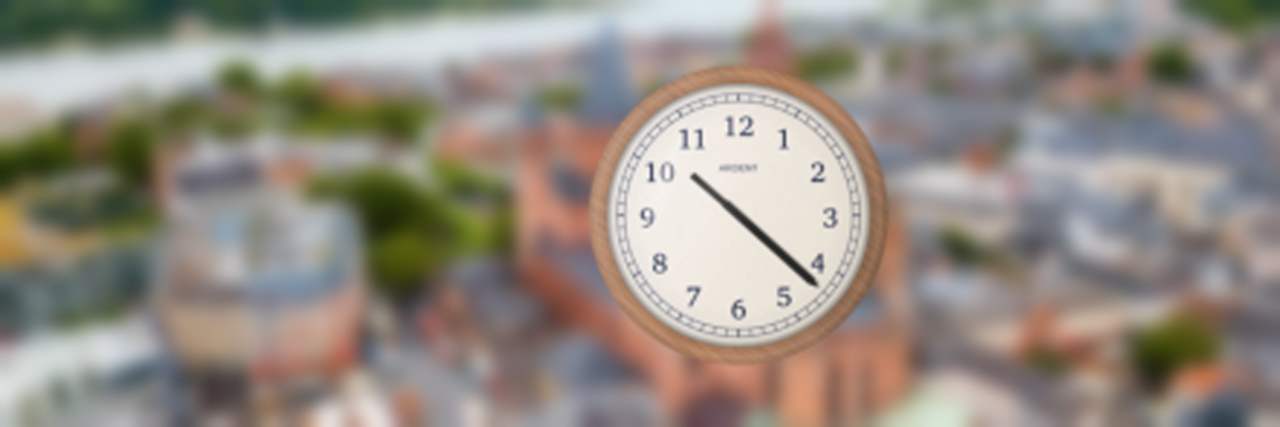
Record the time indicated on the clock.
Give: 10:22
